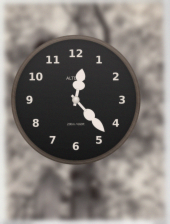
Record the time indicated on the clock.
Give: 12:23
